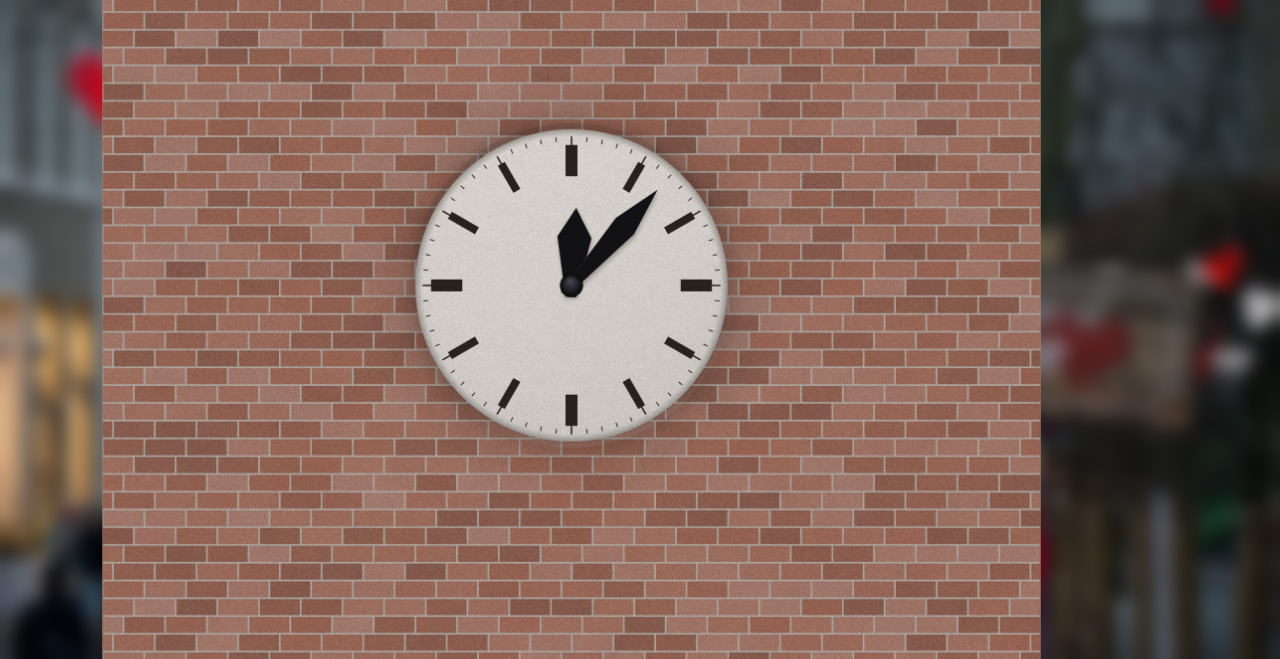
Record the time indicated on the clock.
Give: 12:07
